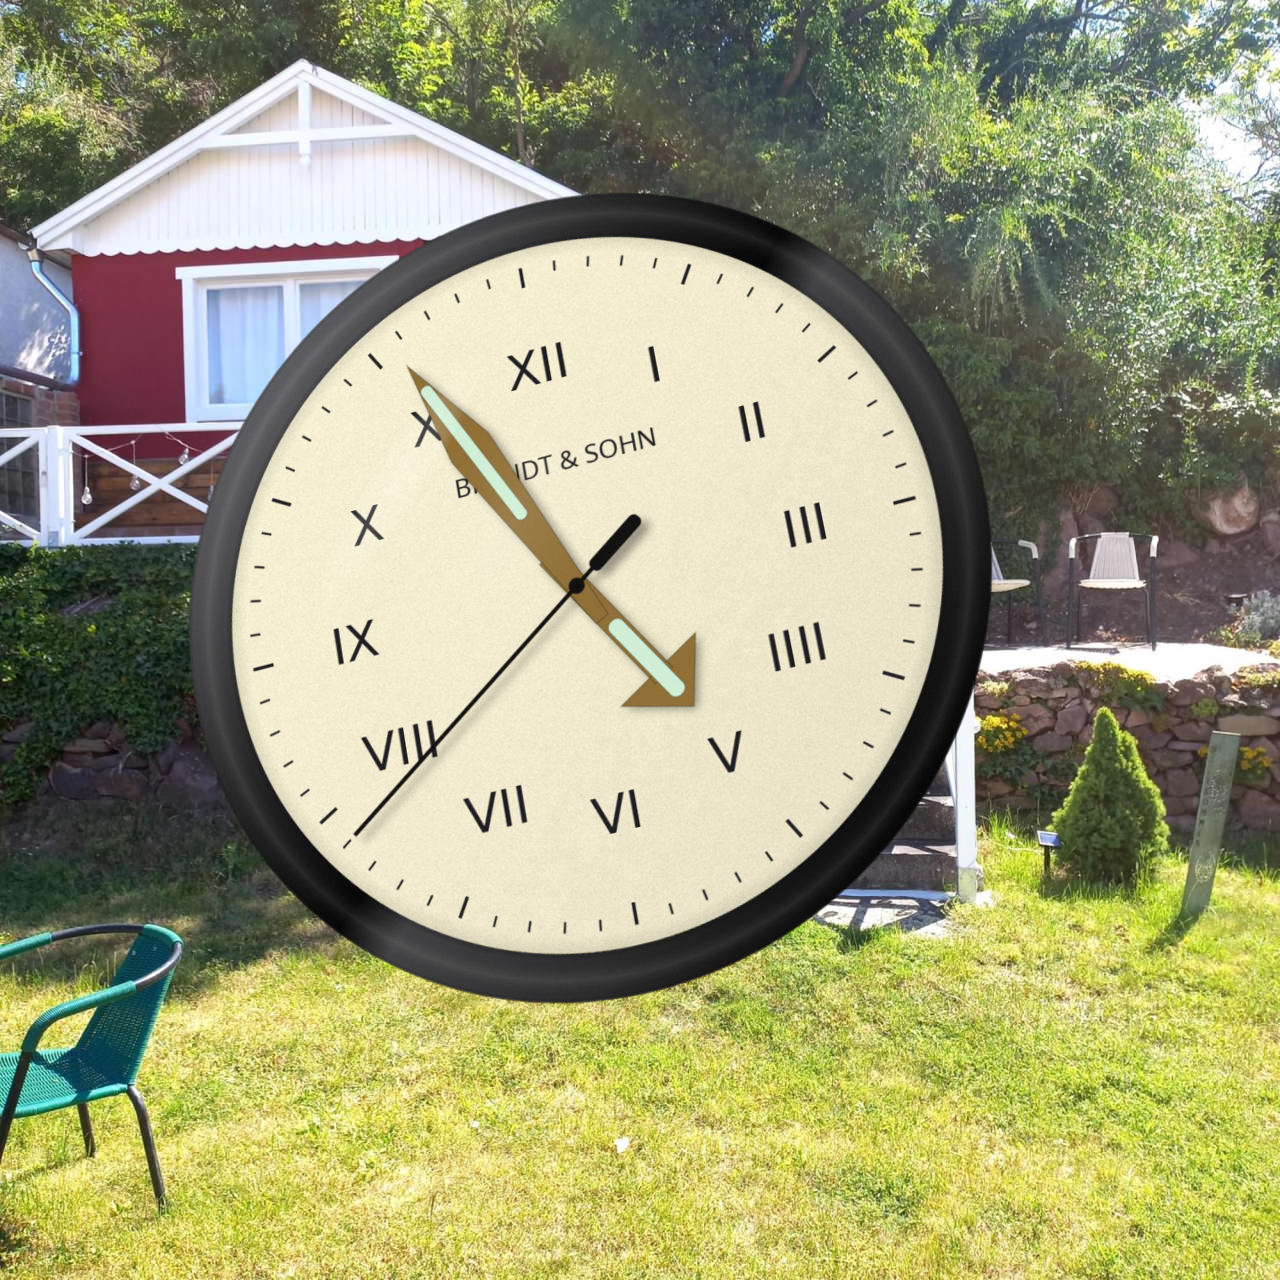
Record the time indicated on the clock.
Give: 4:55:39
